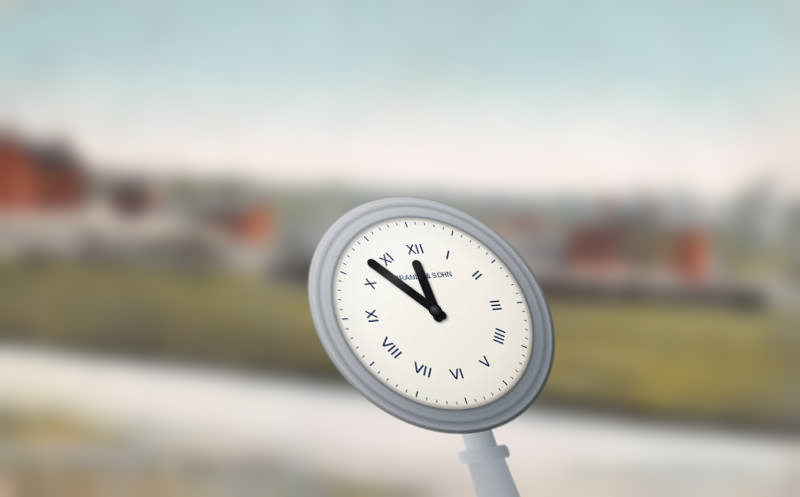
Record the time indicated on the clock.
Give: 11:53
